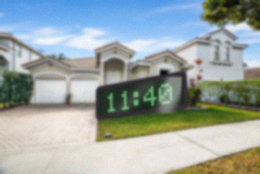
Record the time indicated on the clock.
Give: 11:40
